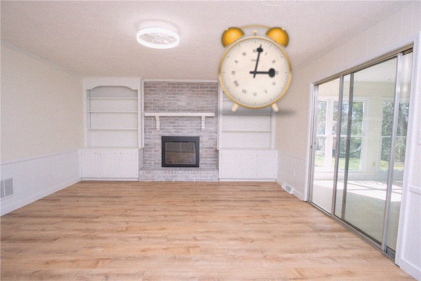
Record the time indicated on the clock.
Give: 3:02
